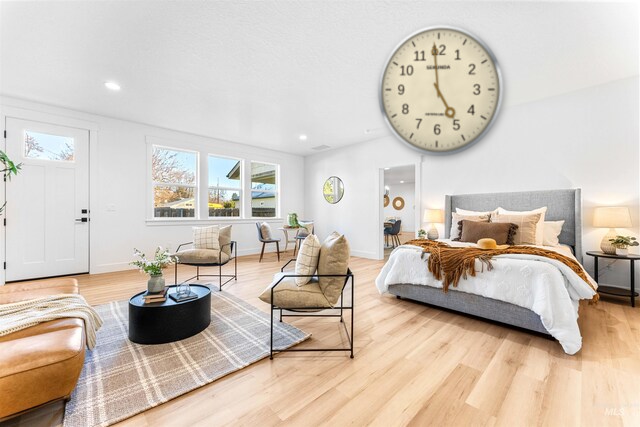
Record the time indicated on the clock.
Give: 4:59
